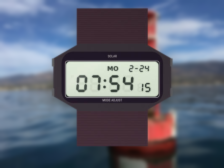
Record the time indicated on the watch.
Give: 7:54:15
